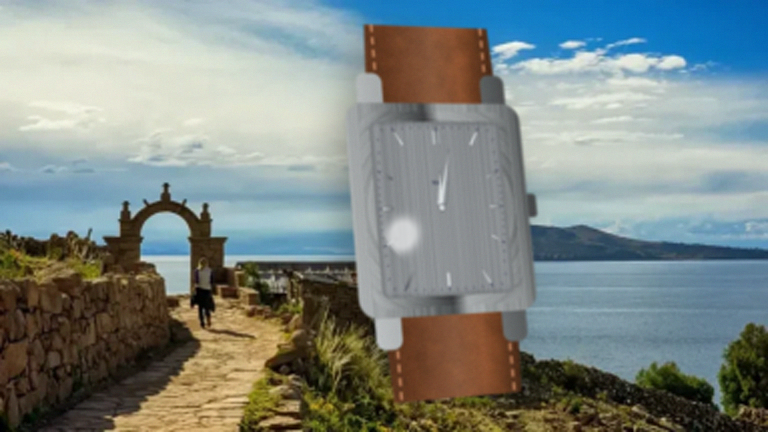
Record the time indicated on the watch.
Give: 12:02
